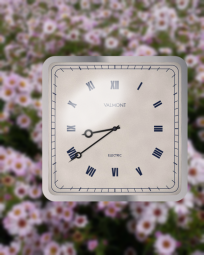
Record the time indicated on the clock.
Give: 8:39
